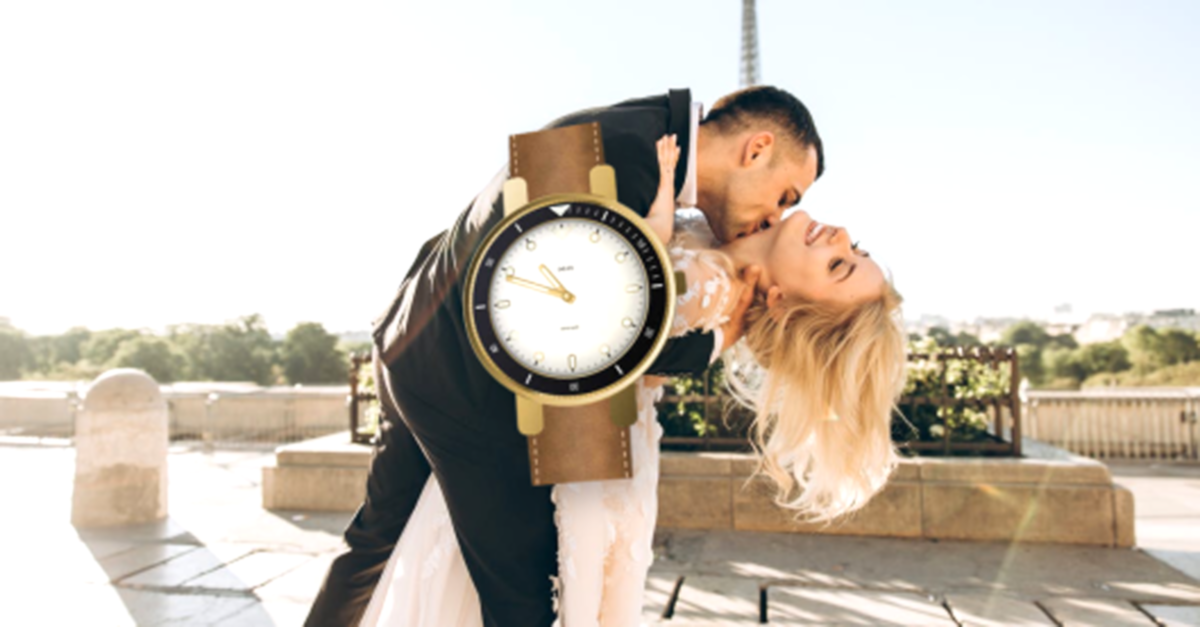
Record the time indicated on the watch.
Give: 10:49
